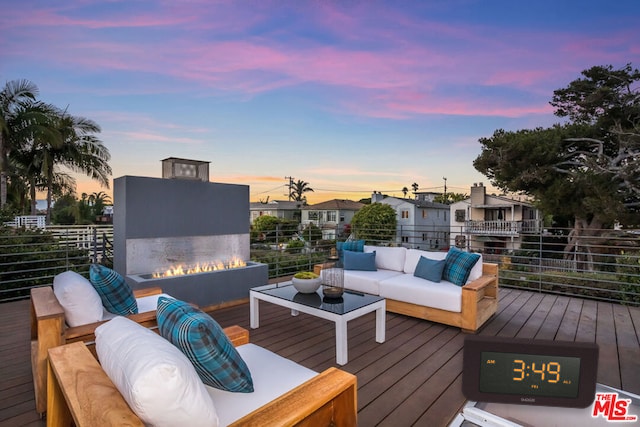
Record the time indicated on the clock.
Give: 3:49
